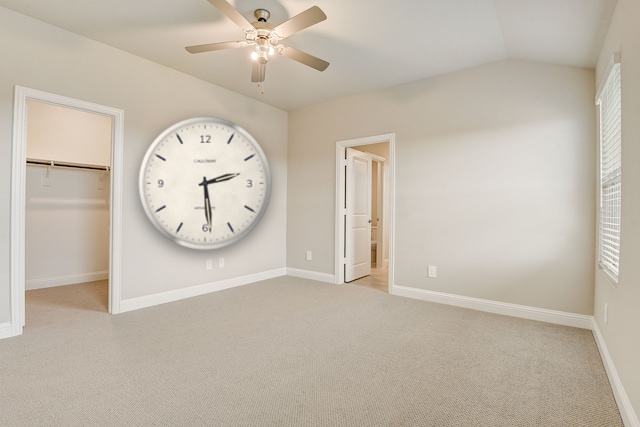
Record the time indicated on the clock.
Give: 2:29
